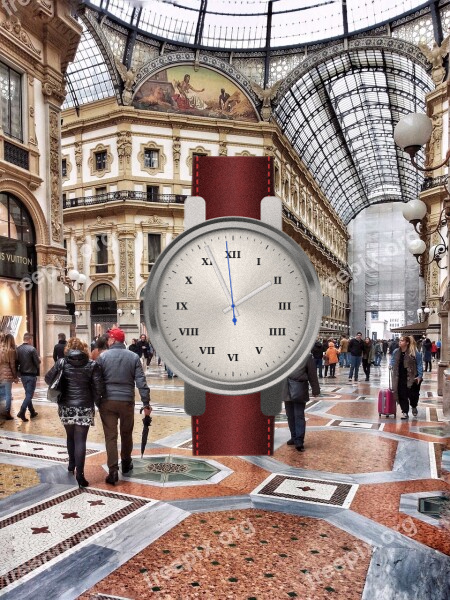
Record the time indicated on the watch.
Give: 1:55:59
